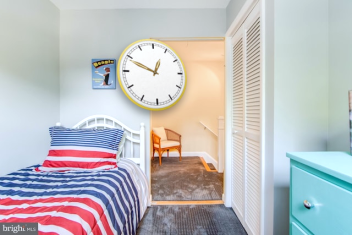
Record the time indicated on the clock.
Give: 12:49
